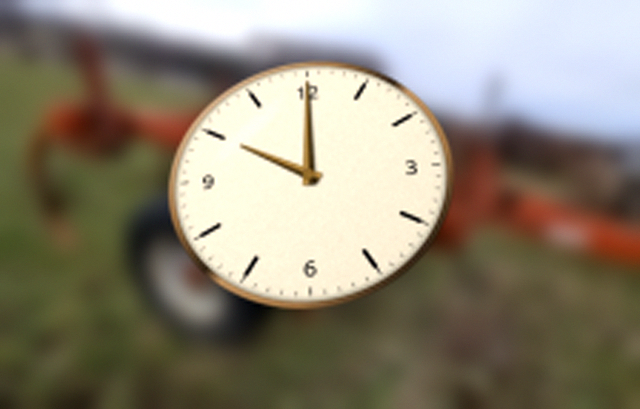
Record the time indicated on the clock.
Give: 10:00
